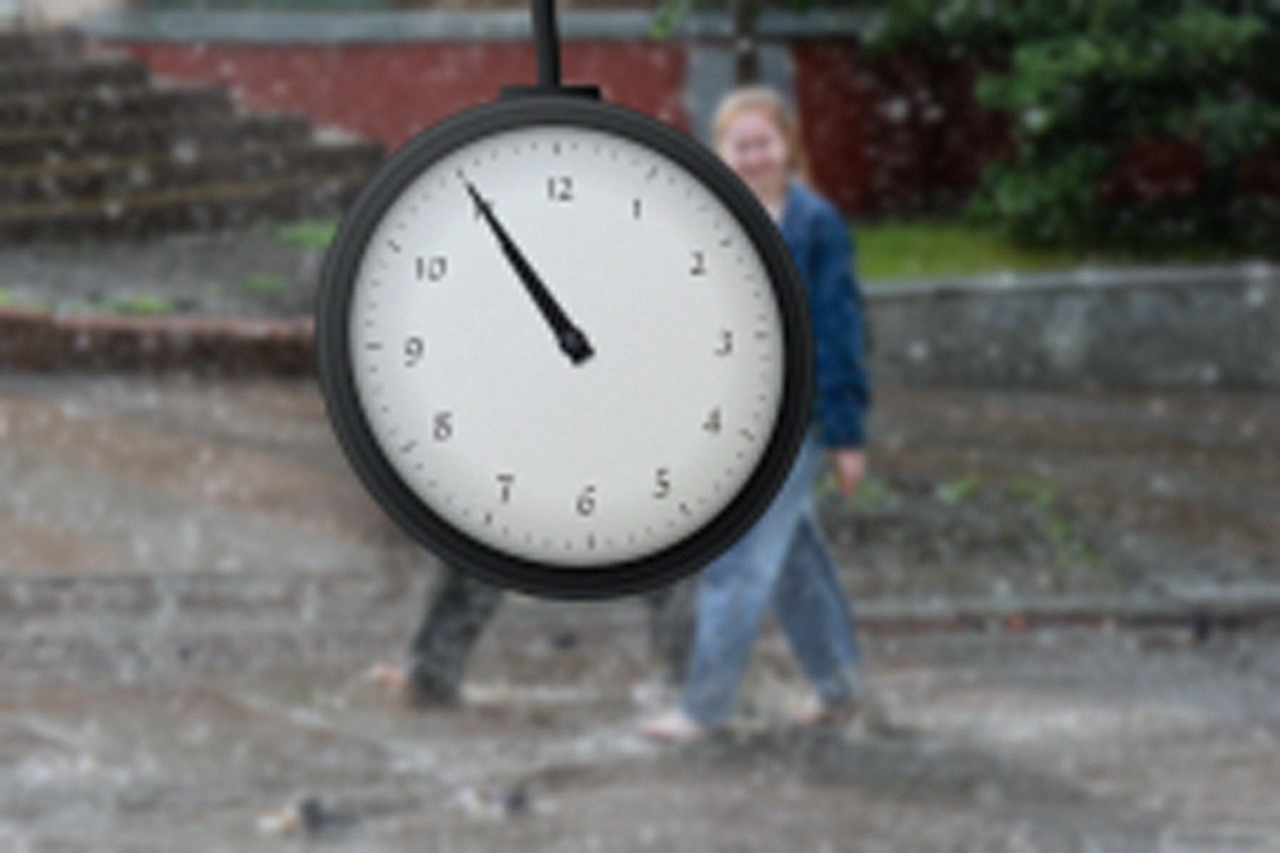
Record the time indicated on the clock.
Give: 10:55
